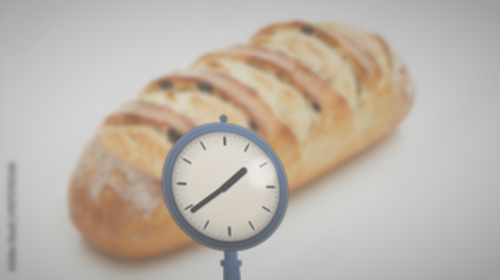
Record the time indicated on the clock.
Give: 1:39
